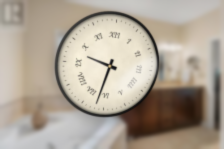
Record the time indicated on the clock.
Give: 9:32
